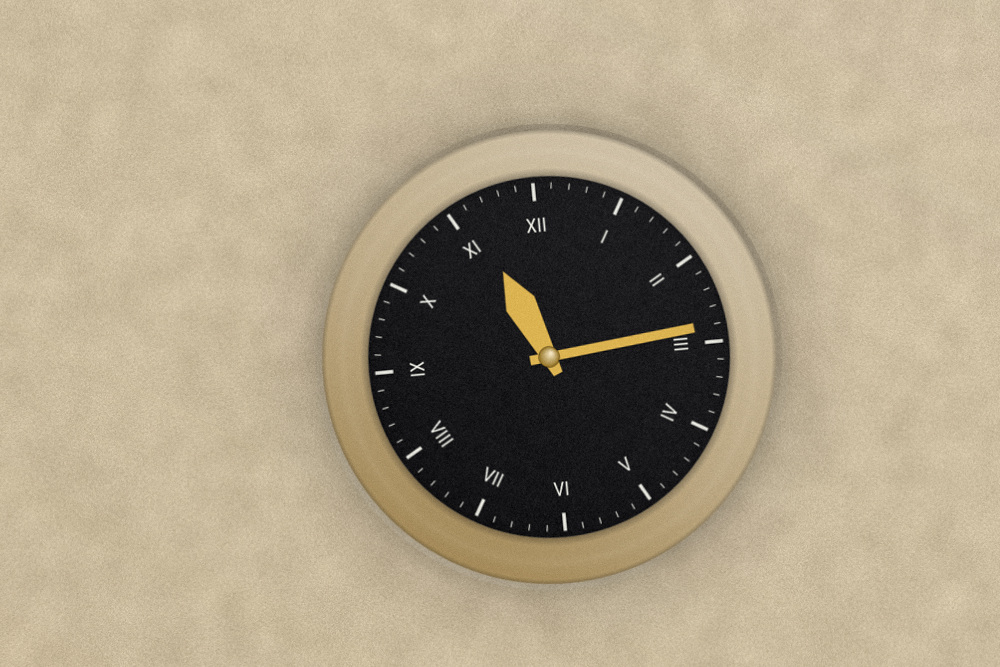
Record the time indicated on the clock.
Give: 11:14
